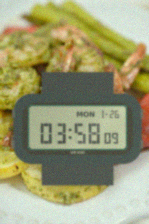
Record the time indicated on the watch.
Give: 3:58:09
